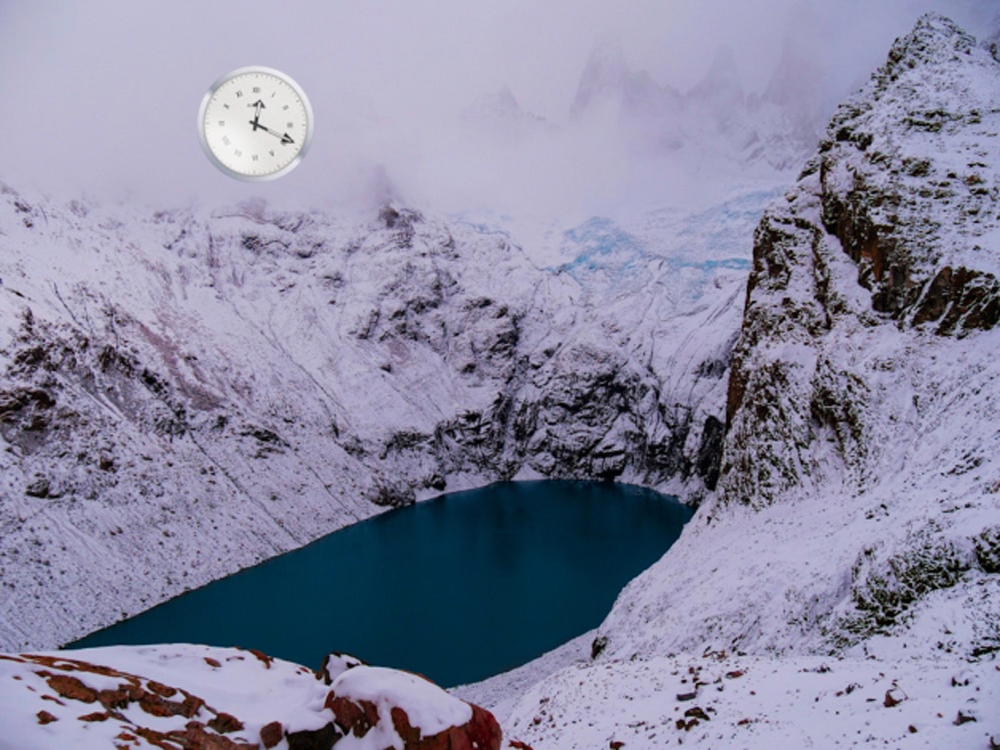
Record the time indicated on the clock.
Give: 12:19
